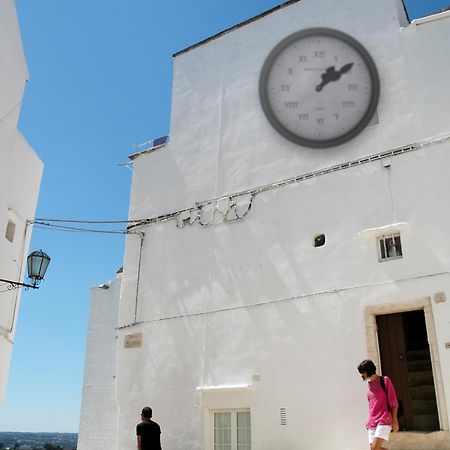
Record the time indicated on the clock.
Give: 1:09
